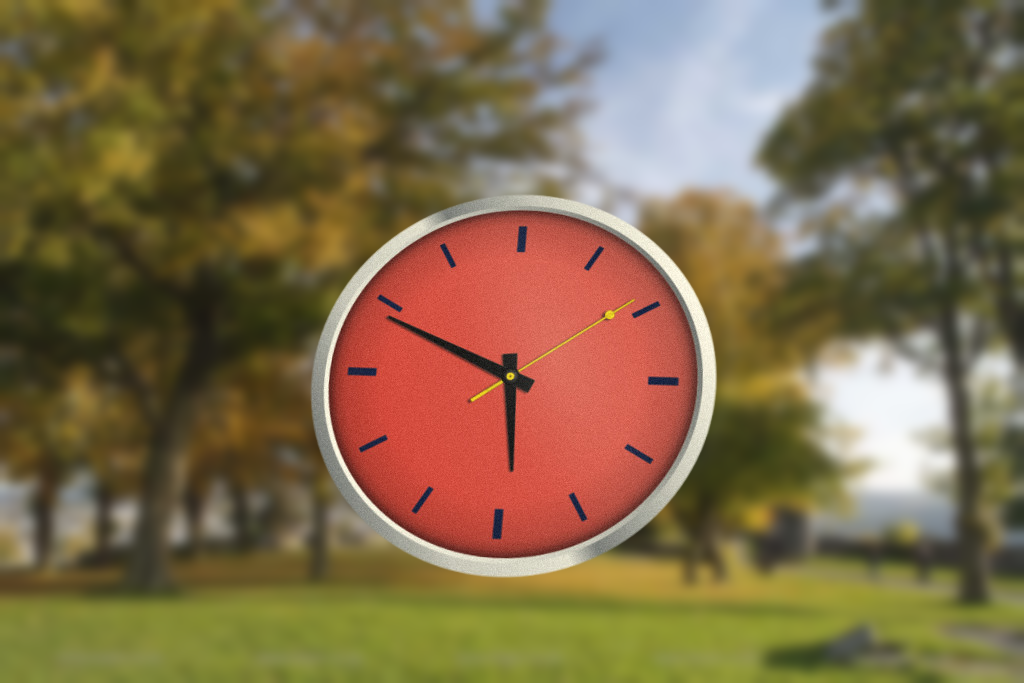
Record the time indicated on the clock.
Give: 5:49:09
